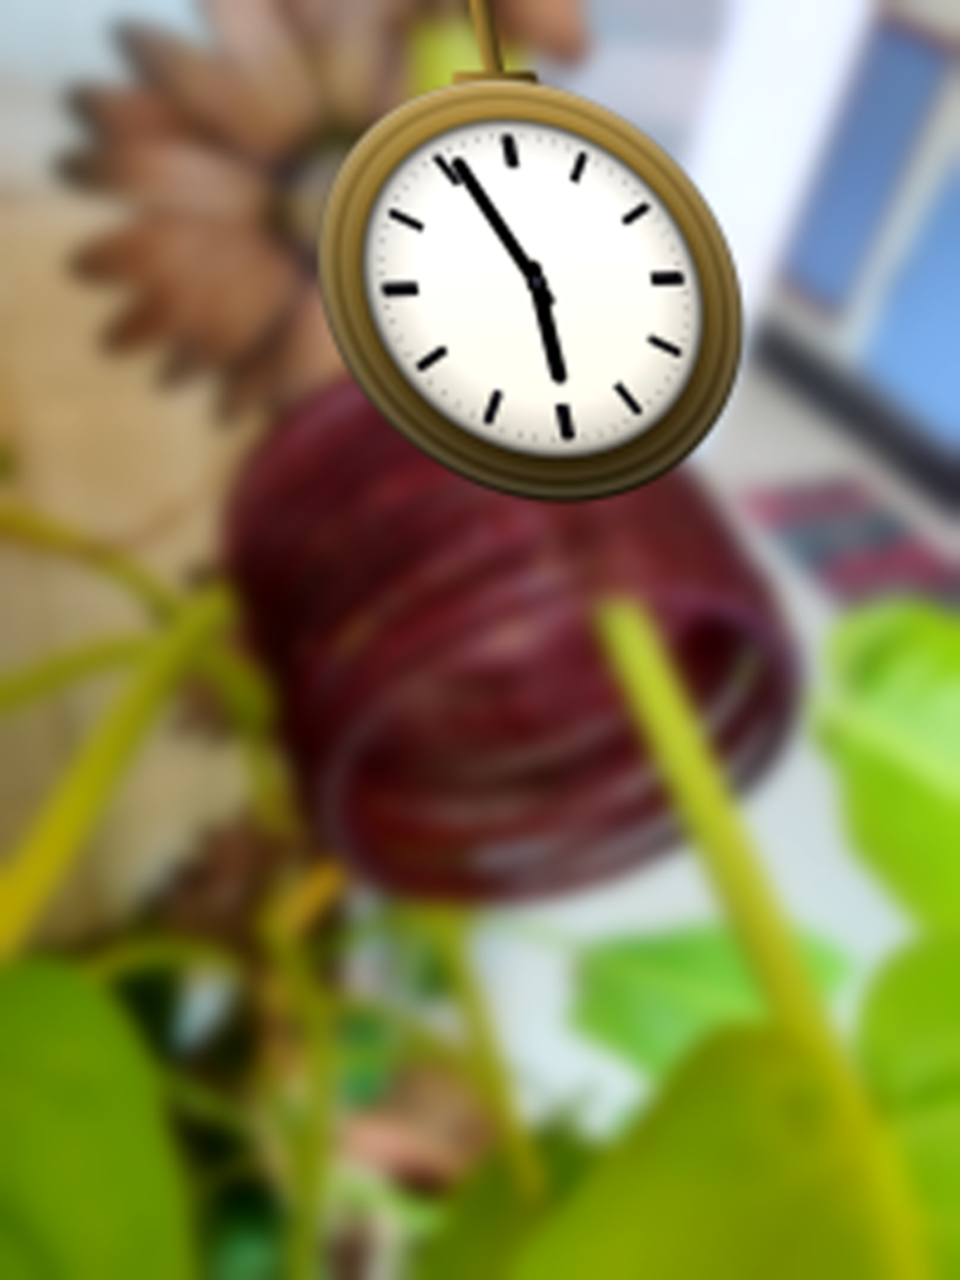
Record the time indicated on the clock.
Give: 5:56
